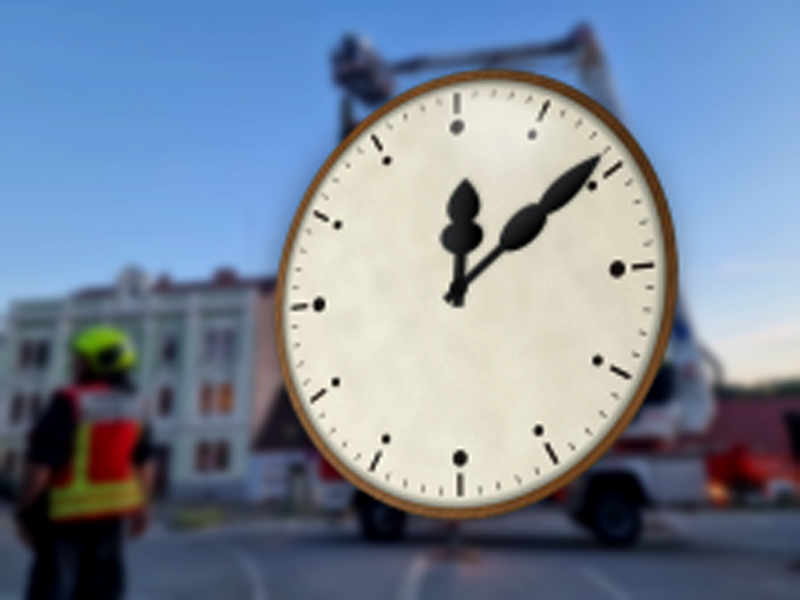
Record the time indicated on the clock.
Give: 12:09
